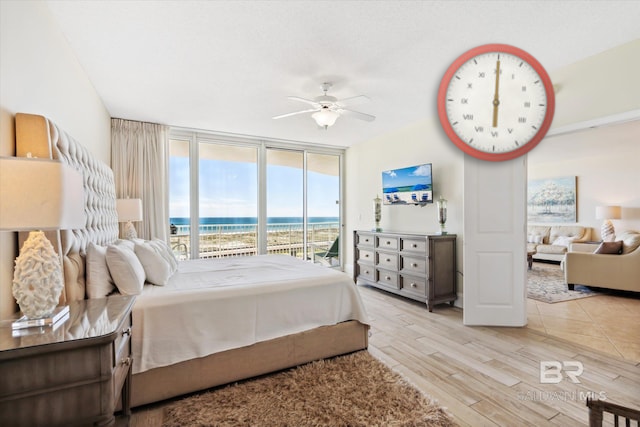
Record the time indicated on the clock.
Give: 6:00
